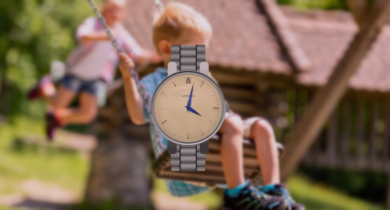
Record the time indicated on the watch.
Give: 4:02
